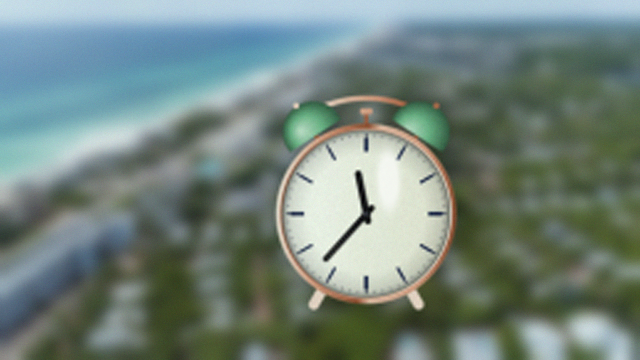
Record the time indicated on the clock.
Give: 11:37
